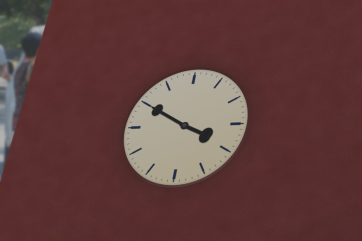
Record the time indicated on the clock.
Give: 3:50
